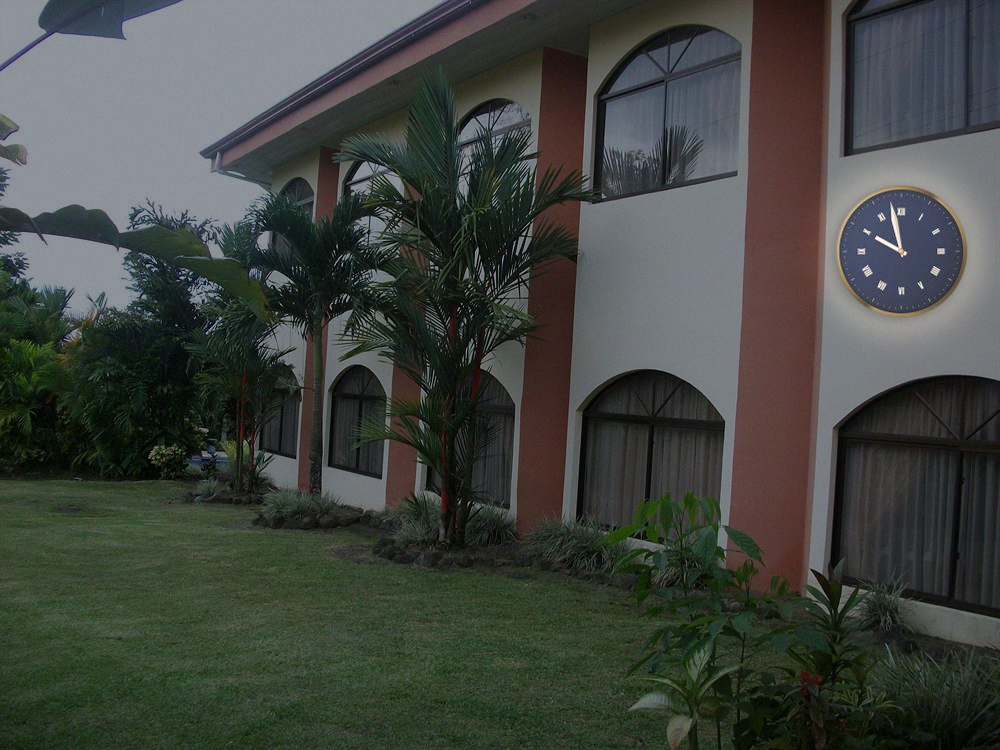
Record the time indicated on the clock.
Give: 9:58
